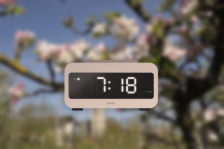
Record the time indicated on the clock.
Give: 7:18
